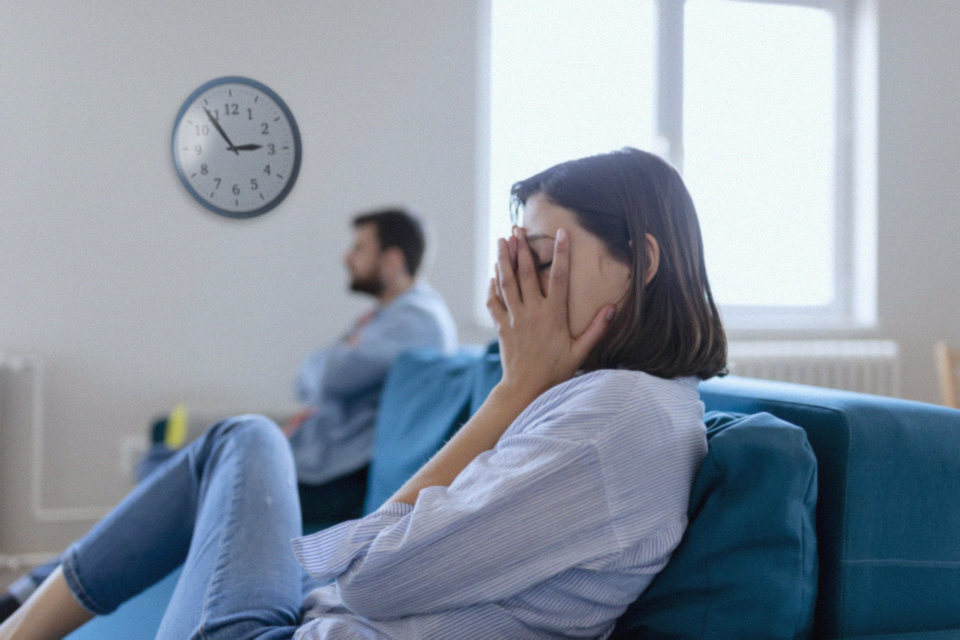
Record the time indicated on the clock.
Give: 2:54
